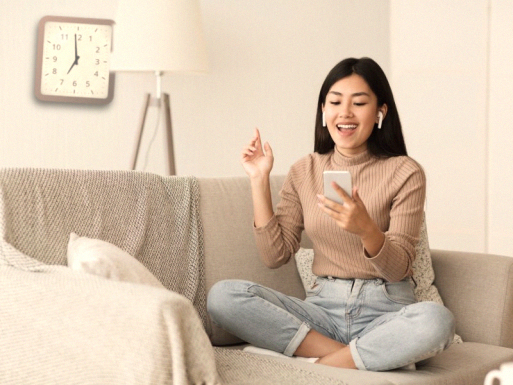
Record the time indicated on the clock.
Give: 6:59
